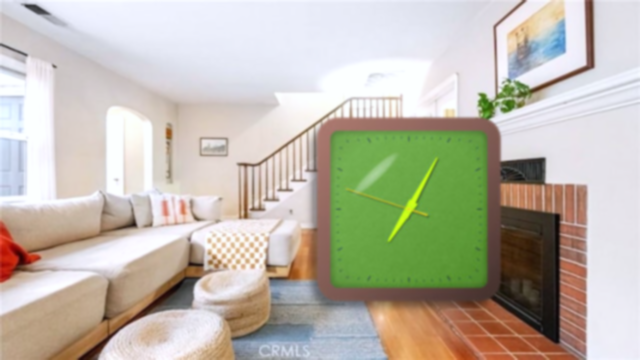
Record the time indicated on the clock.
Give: 7:04:48
